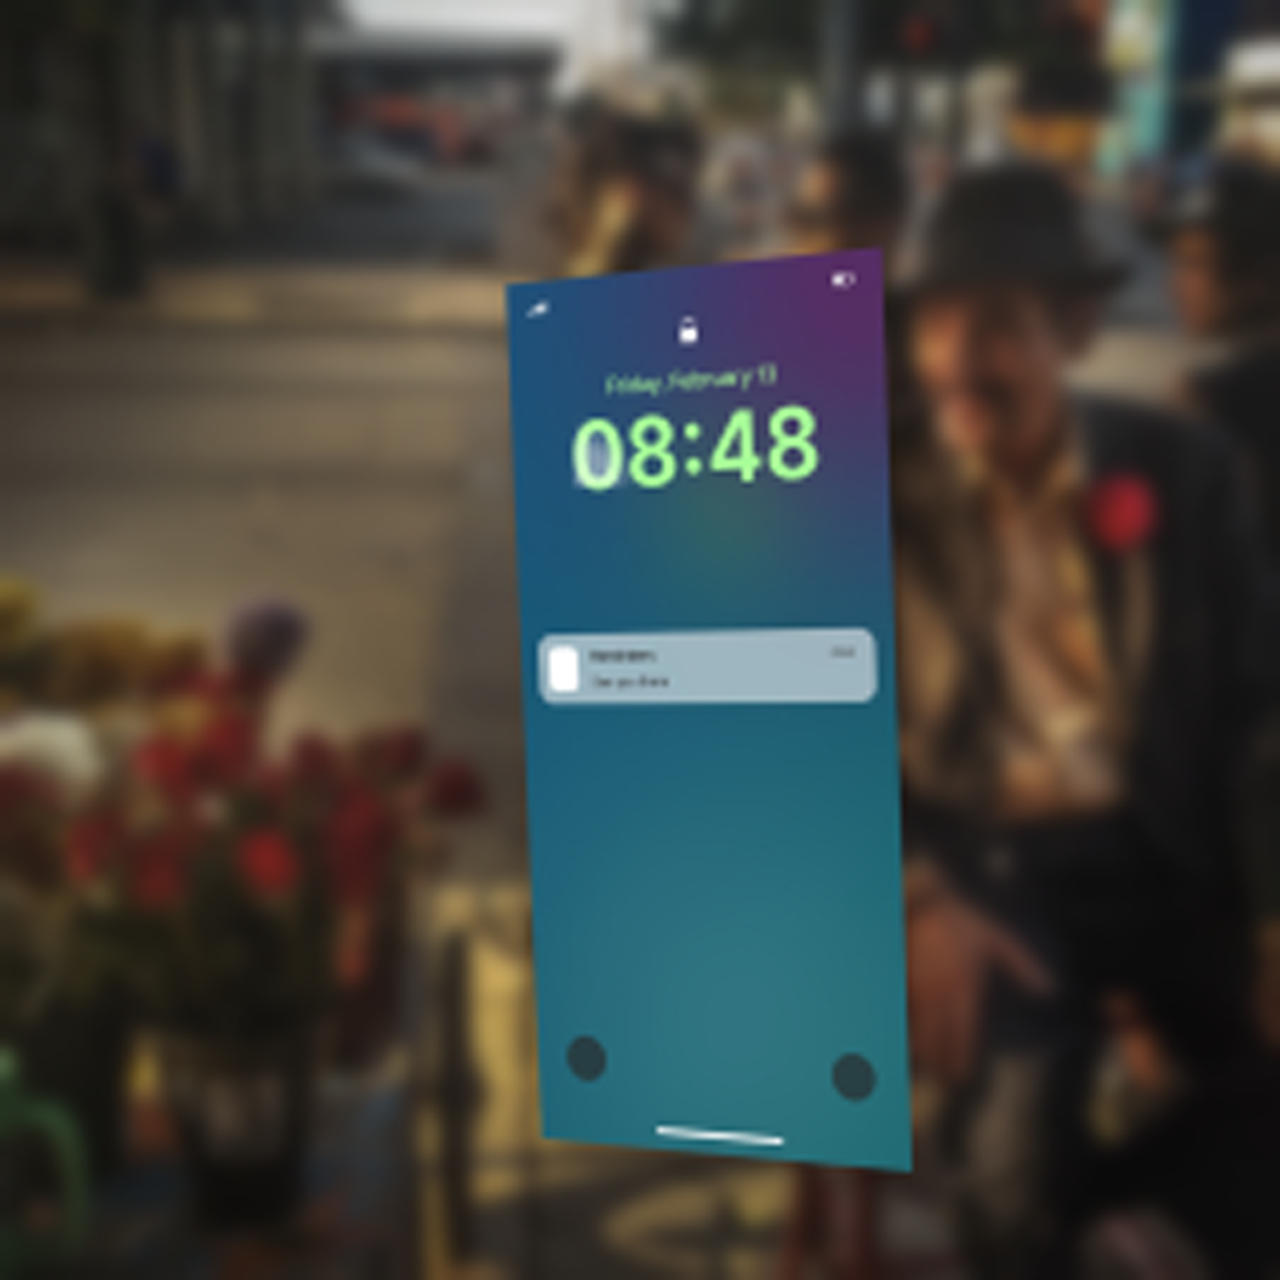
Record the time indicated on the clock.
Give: 8:48
